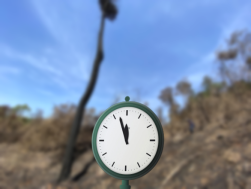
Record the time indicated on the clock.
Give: 11:57
